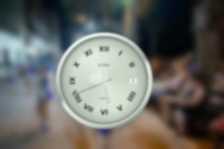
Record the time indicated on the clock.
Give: 5:41
